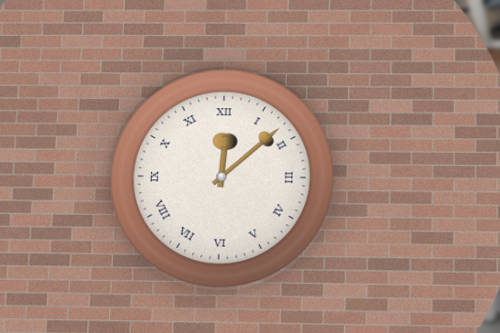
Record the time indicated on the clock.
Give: 12:08
